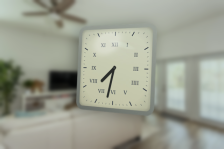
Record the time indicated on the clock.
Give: 7:32
